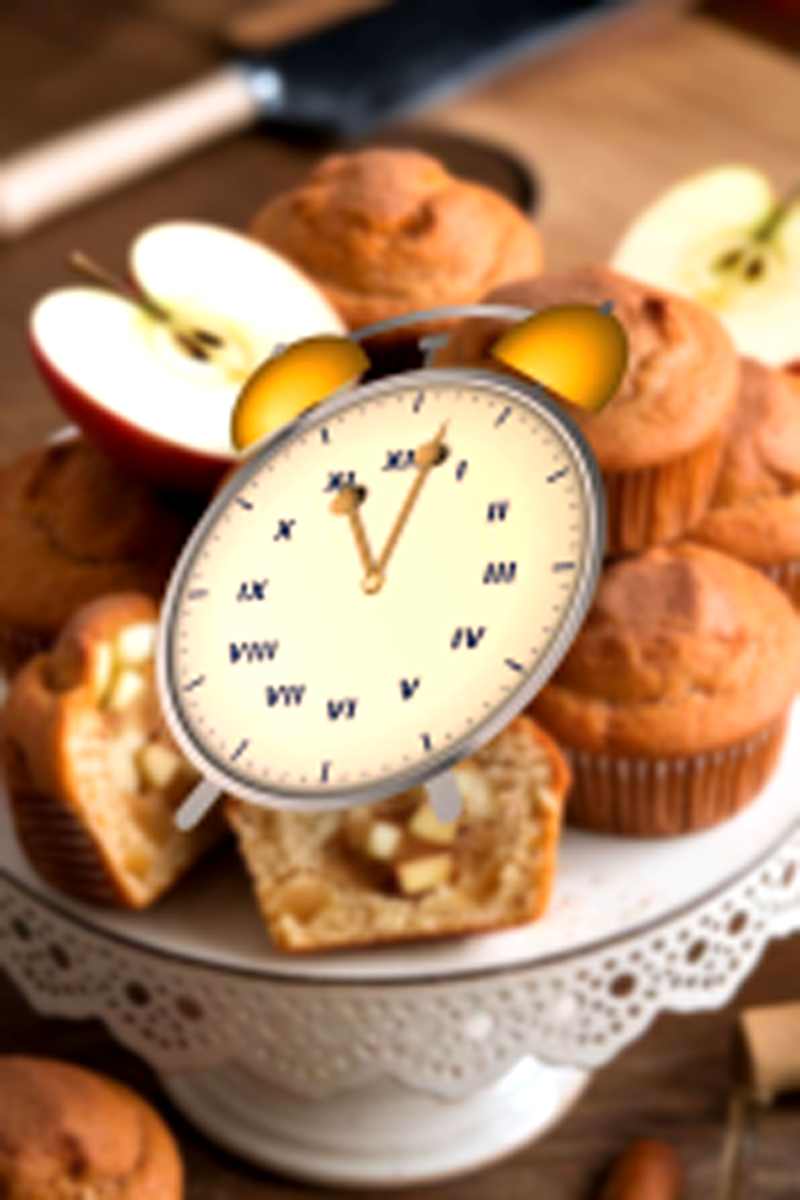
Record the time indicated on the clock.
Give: 11:02
